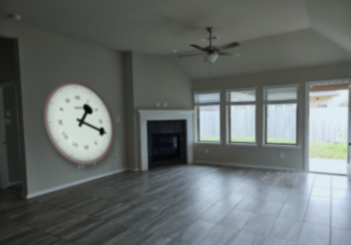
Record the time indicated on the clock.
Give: 1:19
